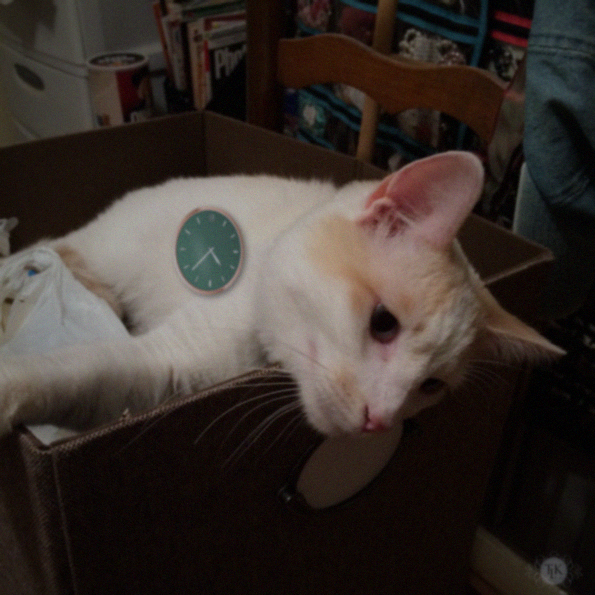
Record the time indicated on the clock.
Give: 4:38
